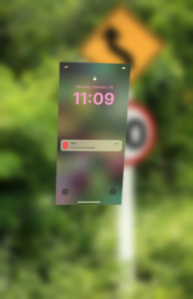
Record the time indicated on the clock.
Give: 11:09
